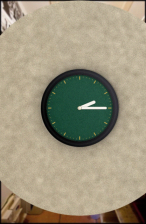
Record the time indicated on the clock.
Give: 2:15
